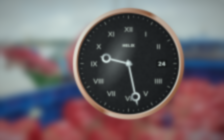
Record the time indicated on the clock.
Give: 9:28
